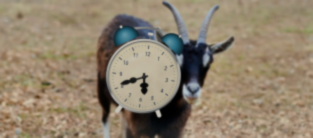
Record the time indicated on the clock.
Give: 5:41
